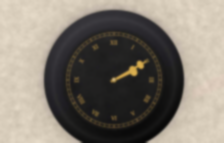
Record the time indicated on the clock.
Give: 2:10
